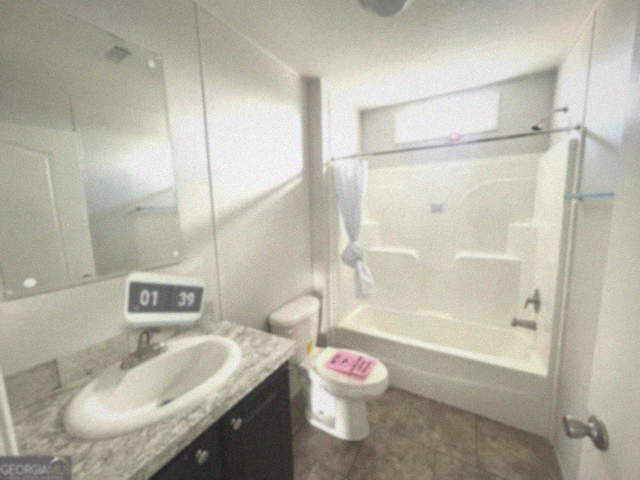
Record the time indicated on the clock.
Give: 1:39
